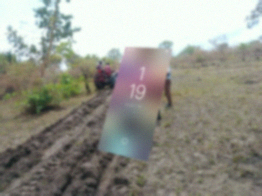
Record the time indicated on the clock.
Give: 1:19
